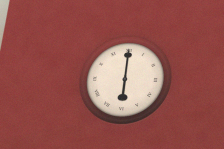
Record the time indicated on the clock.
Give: 6:00
